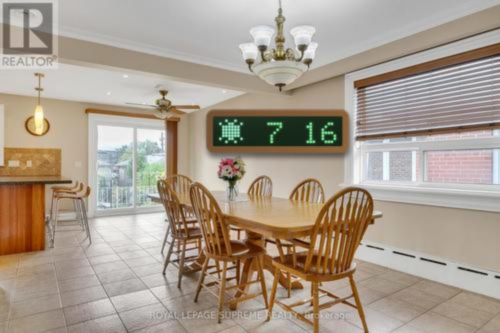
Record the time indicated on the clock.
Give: 7:16
